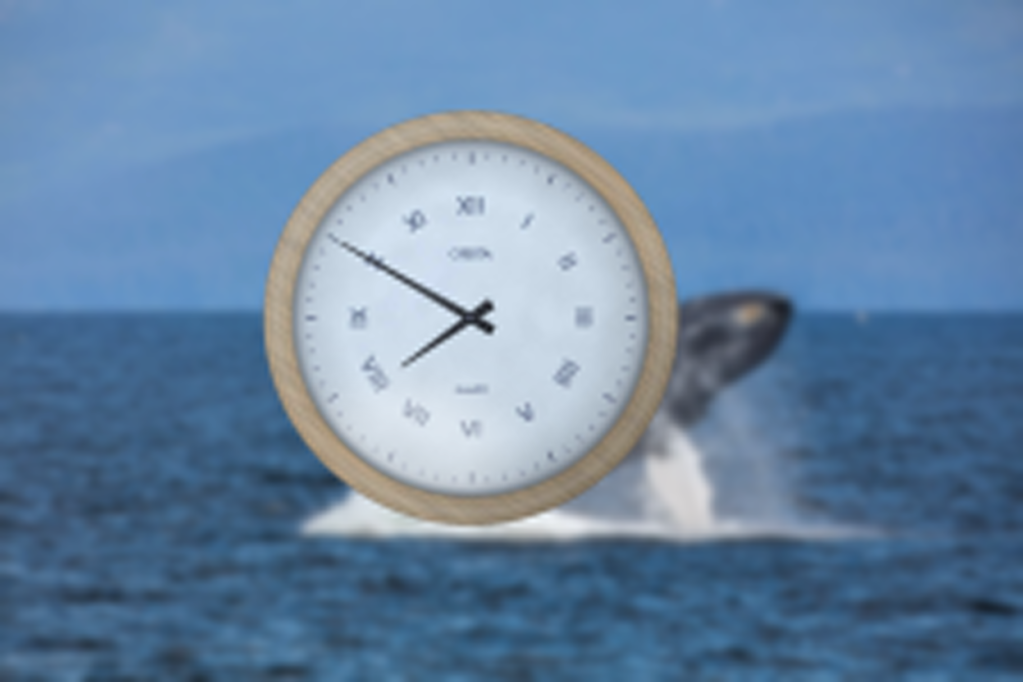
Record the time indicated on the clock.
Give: 7:50
